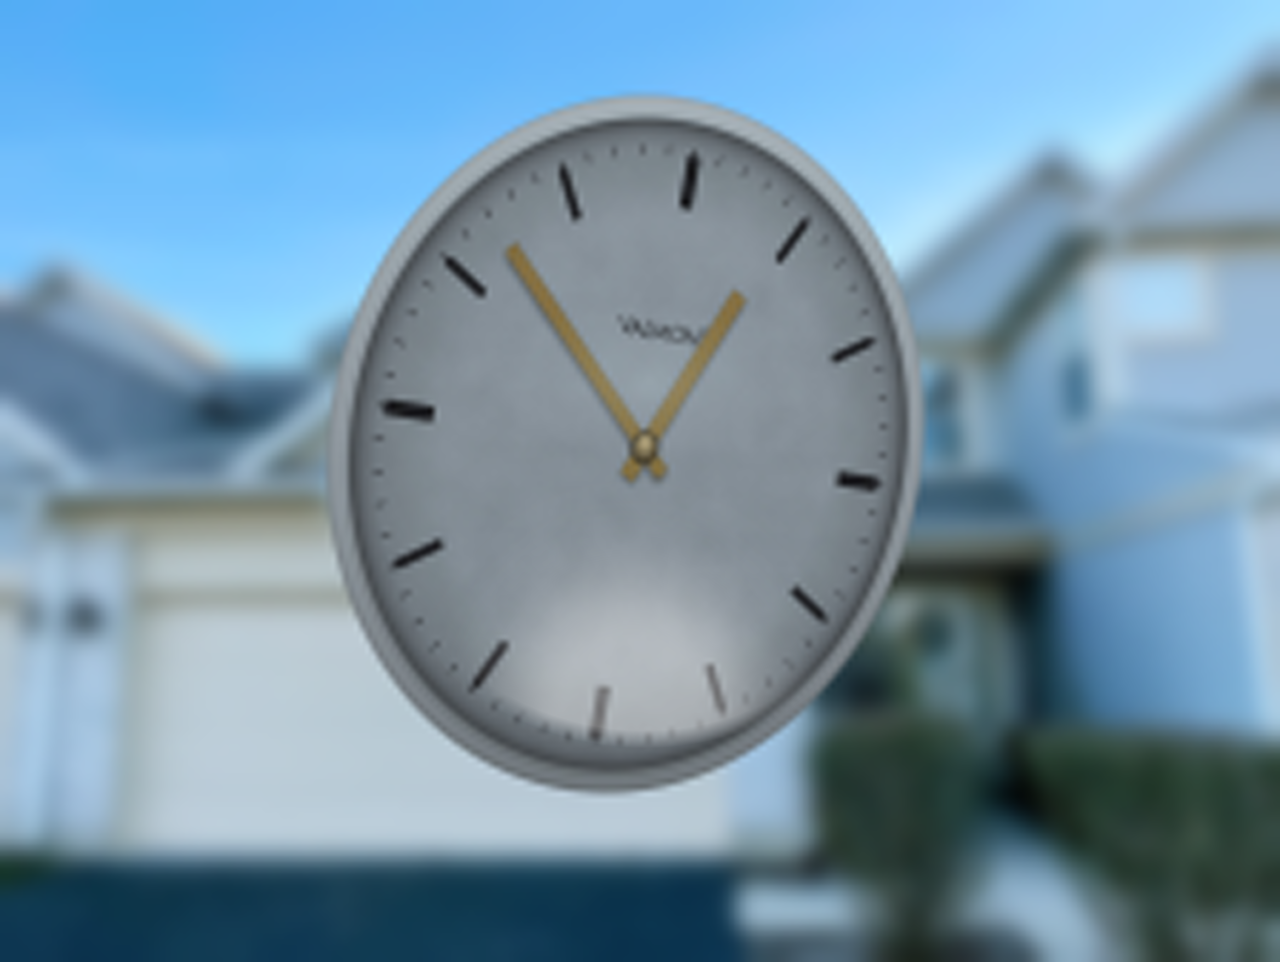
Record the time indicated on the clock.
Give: 12:52
